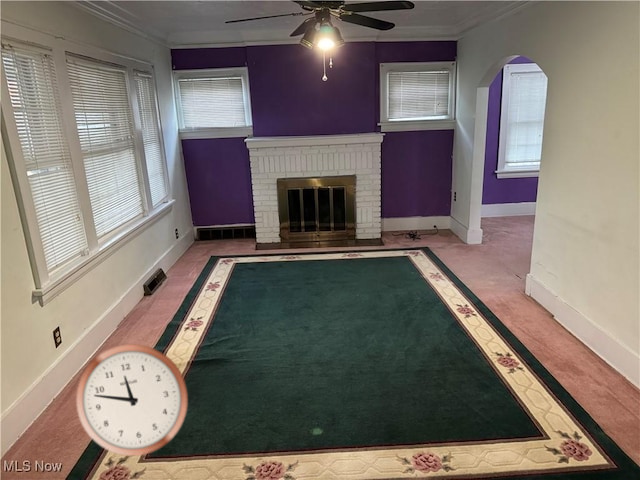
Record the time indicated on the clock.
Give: 11:48
